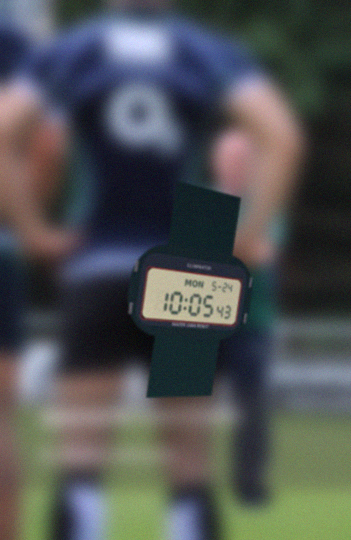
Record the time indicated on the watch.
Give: 10:05:43
